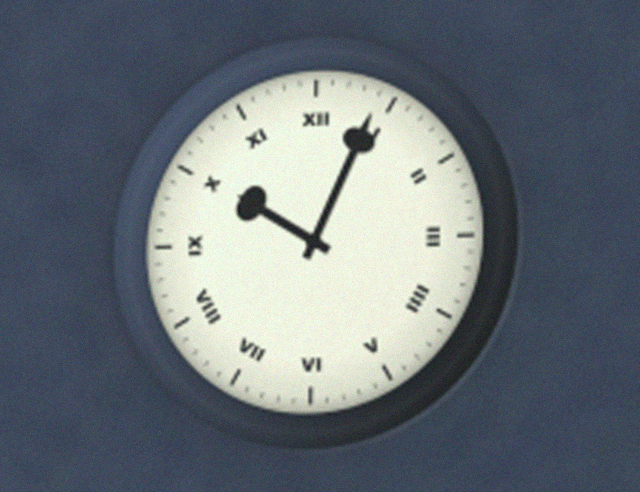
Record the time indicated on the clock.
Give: 10:04
